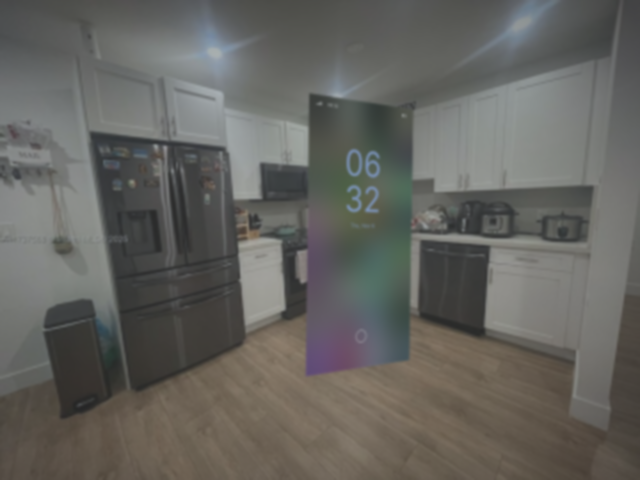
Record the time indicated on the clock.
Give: 6:32
